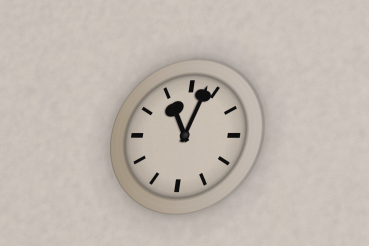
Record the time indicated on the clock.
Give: 11:03
